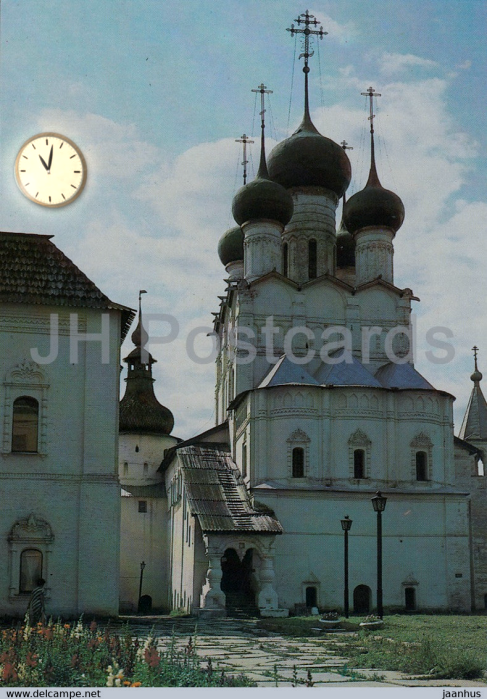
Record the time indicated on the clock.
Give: 11:02
